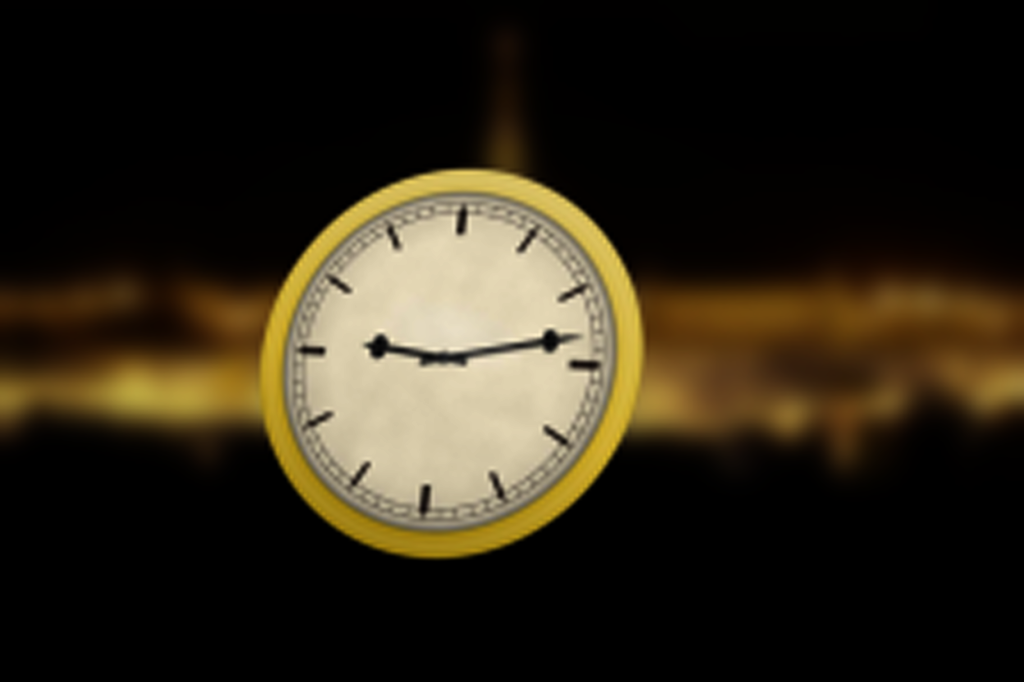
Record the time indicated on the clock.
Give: 9:13
